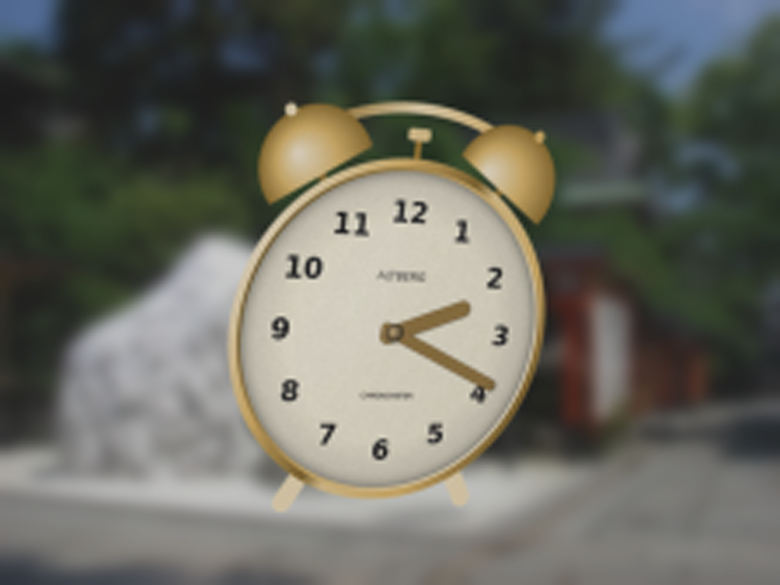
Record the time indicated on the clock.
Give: 2:19
